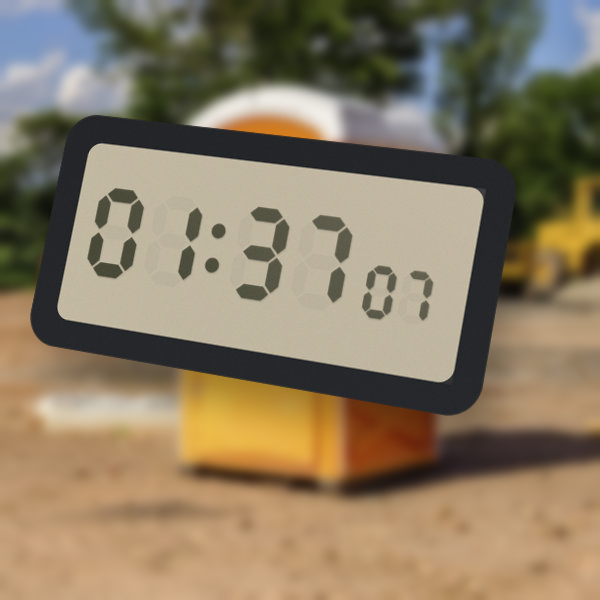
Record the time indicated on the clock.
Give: 1:37:07
